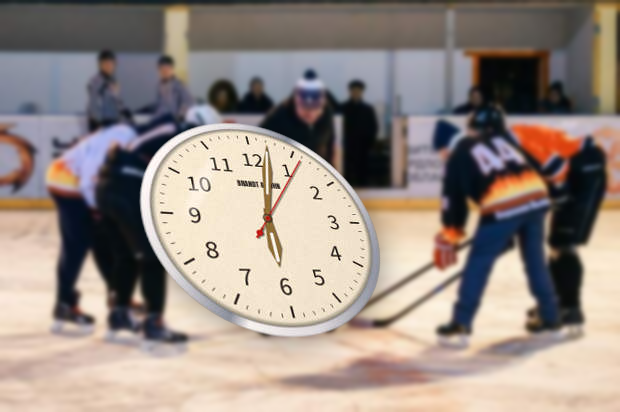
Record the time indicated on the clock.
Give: 6:02:06
